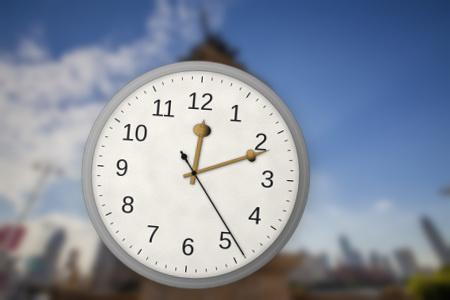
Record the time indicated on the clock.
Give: 12:11:24
